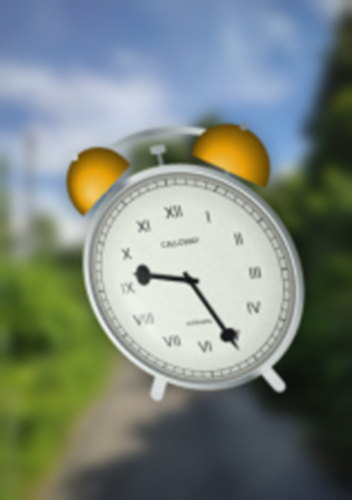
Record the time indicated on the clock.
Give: 9:26
